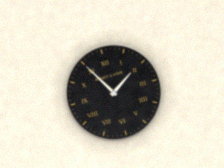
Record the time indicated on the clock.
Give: 1:55
